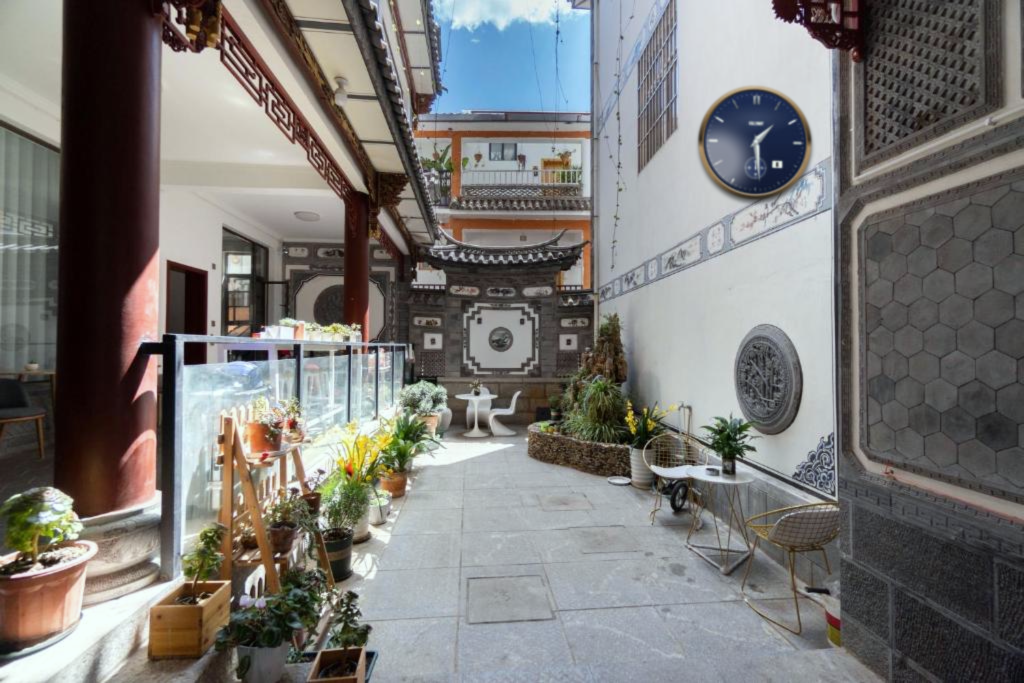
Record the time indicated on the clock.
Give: 1:29
